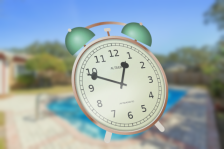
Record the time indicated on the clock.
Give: 12:49
